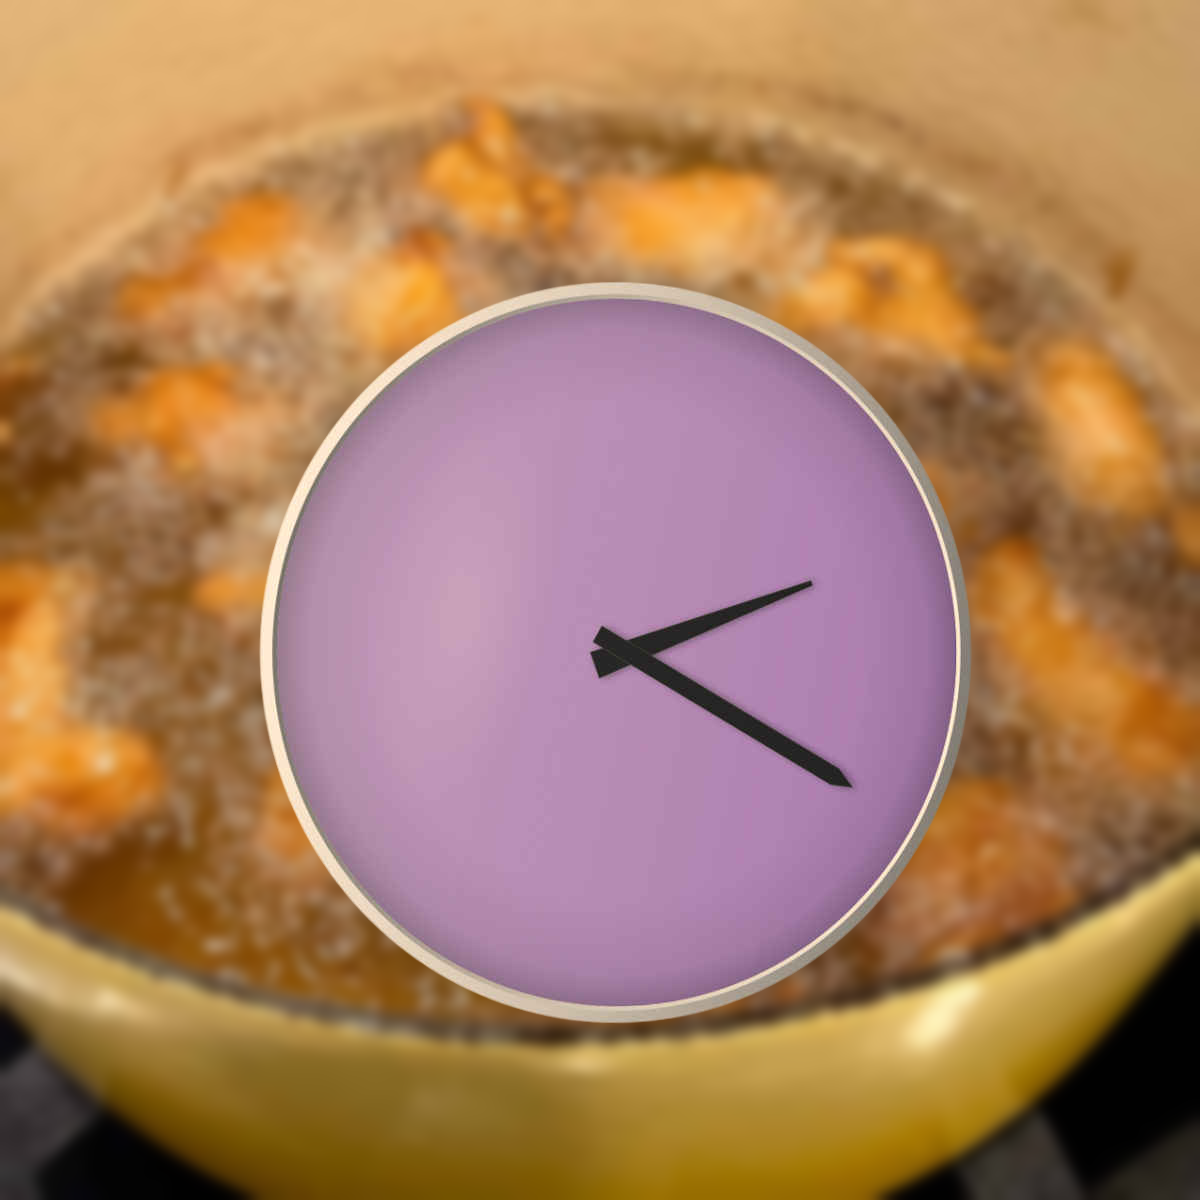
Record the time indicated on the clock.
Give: 2:20
